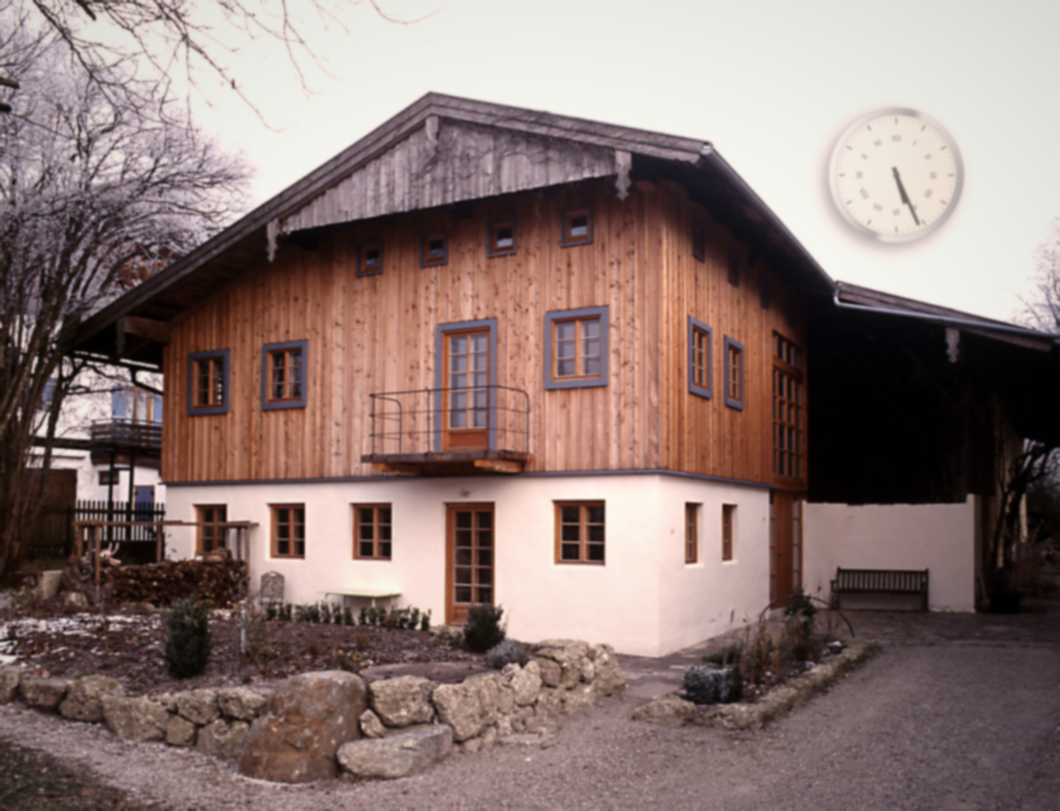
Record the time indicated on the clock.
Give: 5:26
